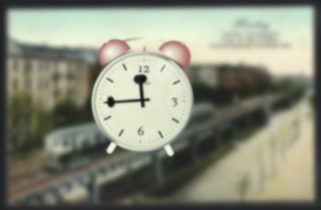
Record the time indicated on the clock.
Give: 11:44
